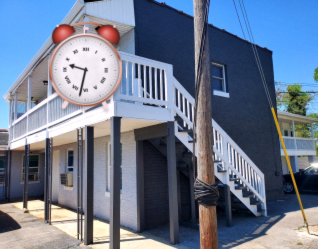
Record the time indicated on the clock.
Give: 9:32
